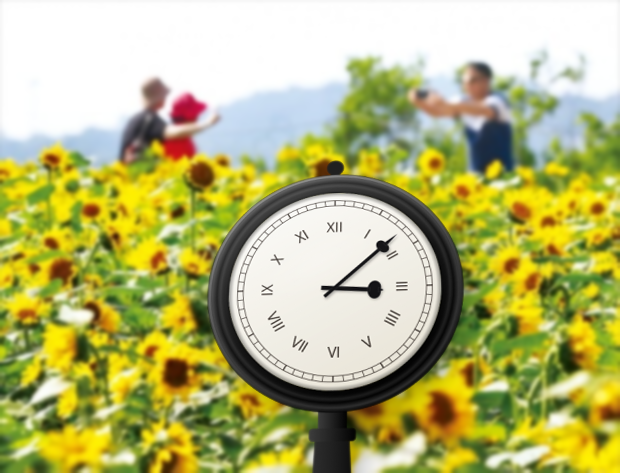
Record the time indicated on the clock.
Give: 3:08
